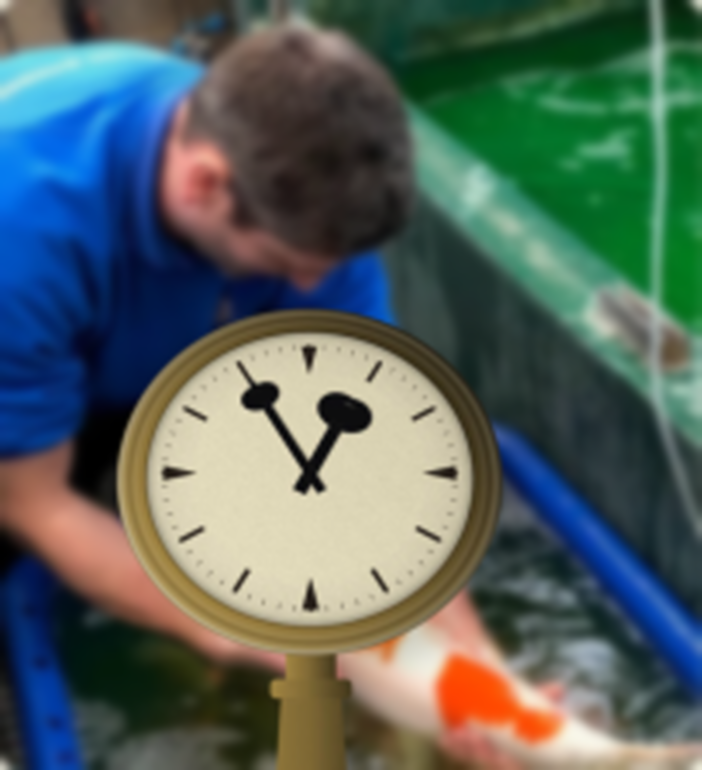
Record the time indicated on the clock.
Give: 12:55
